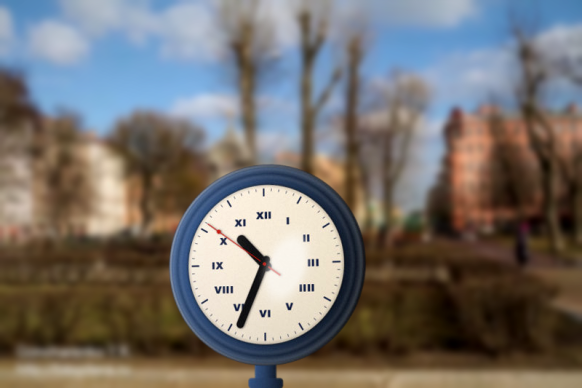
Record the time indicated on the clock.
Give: 10:33:51
